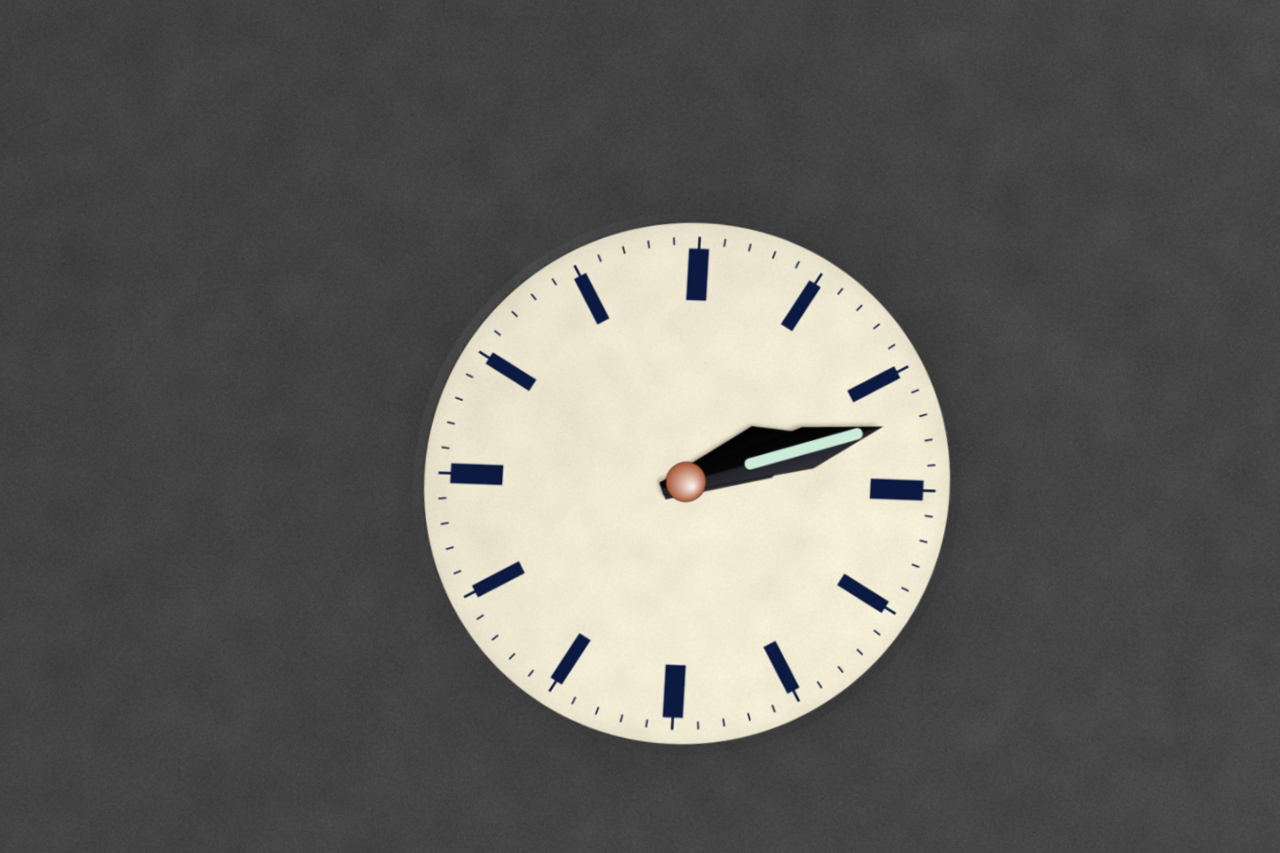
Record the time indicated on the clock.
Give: 2:12
